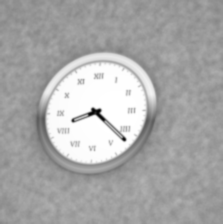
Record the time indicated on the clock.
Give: 8:22
